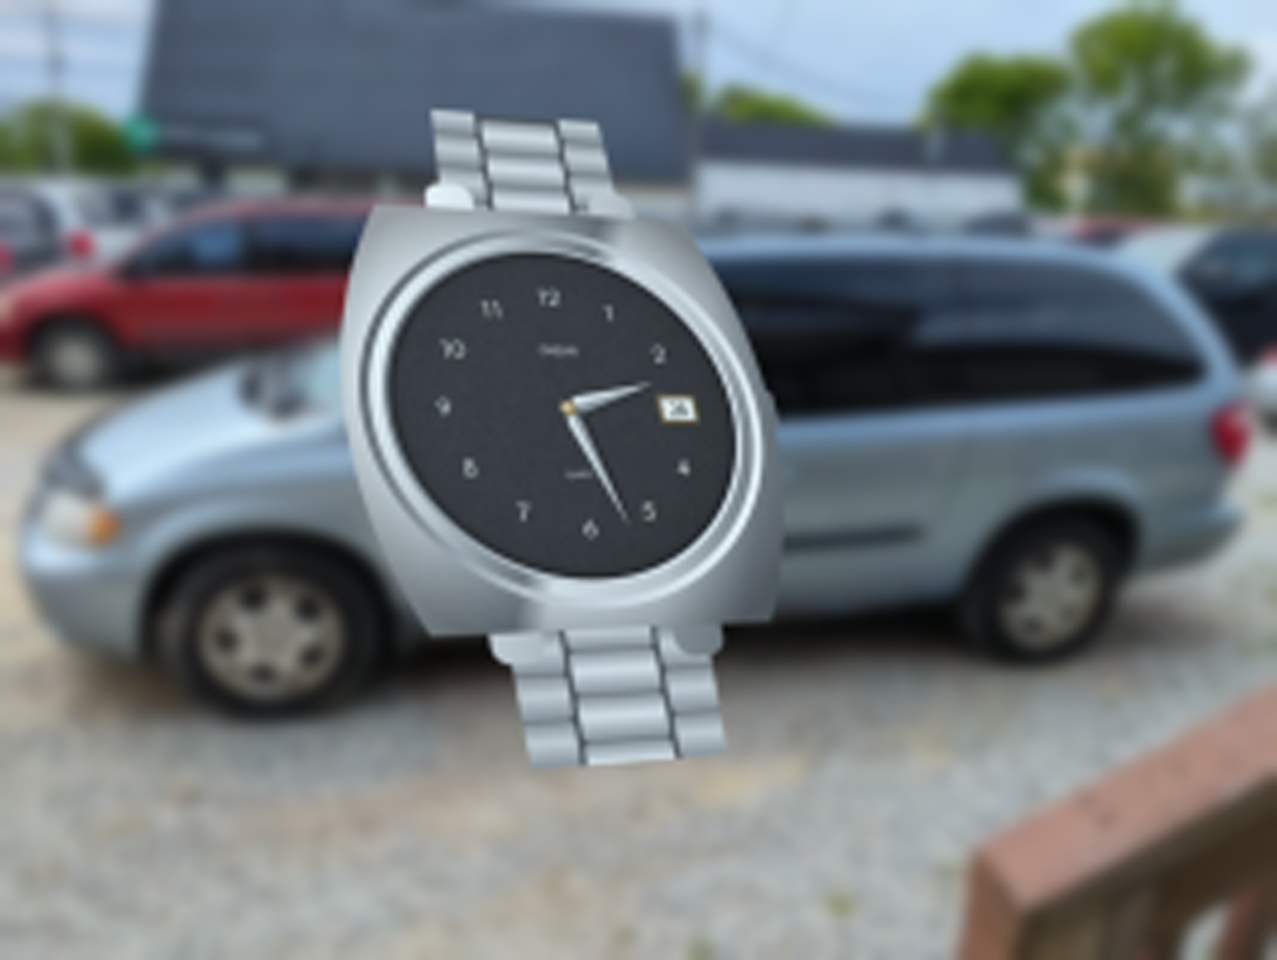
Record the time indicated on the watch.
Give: 2:27
